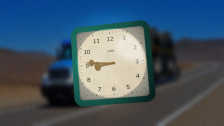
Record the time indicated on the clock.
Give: 8:46
